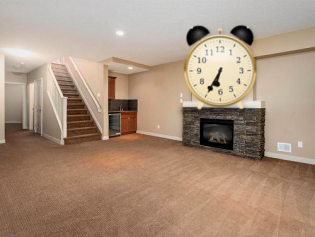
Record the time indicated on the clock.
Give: 6:35
